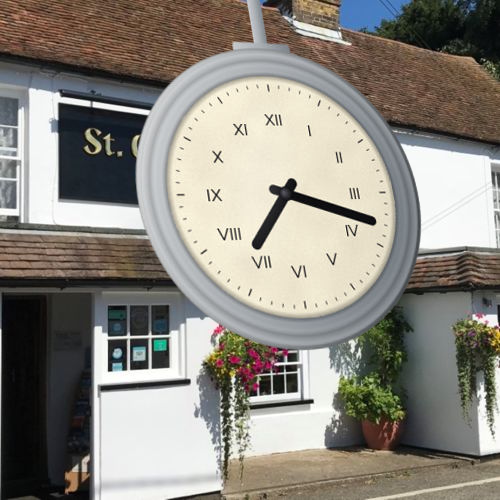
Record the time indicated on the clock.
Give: 7:18
